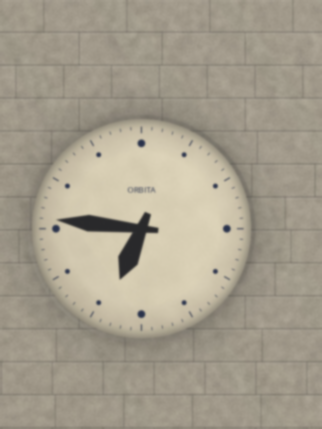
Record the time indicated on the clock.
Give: 6:46
